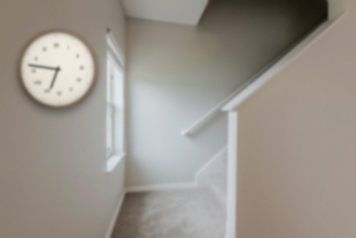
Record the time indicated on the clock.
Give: 6:47
